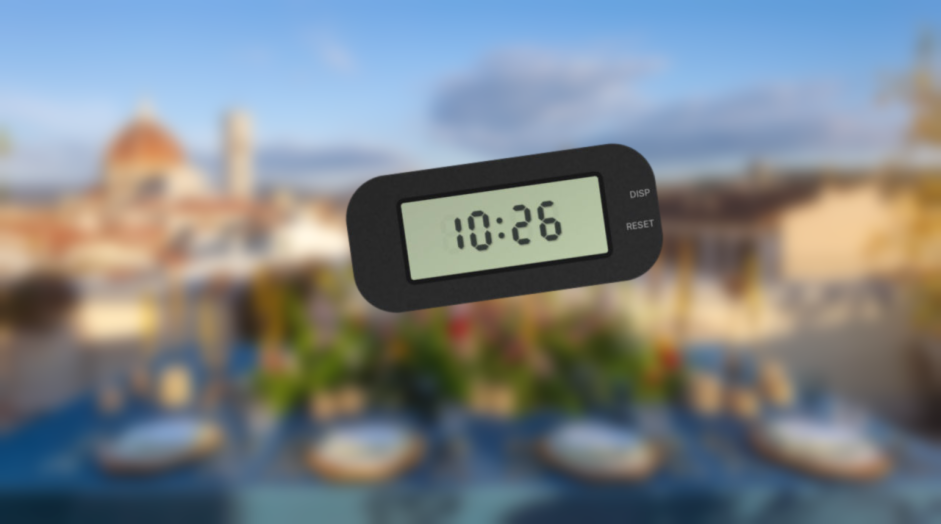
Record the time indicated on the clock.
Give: 10:26
